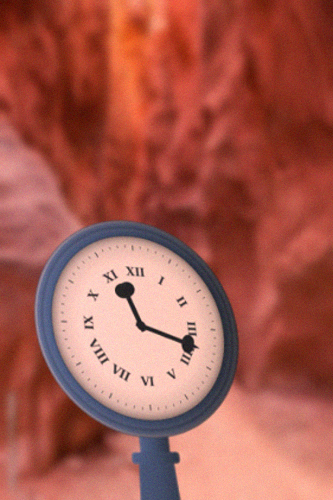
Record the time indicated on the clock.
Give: 11:18
